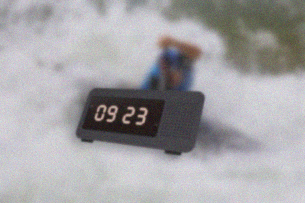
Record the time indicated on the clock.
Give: 9:23
